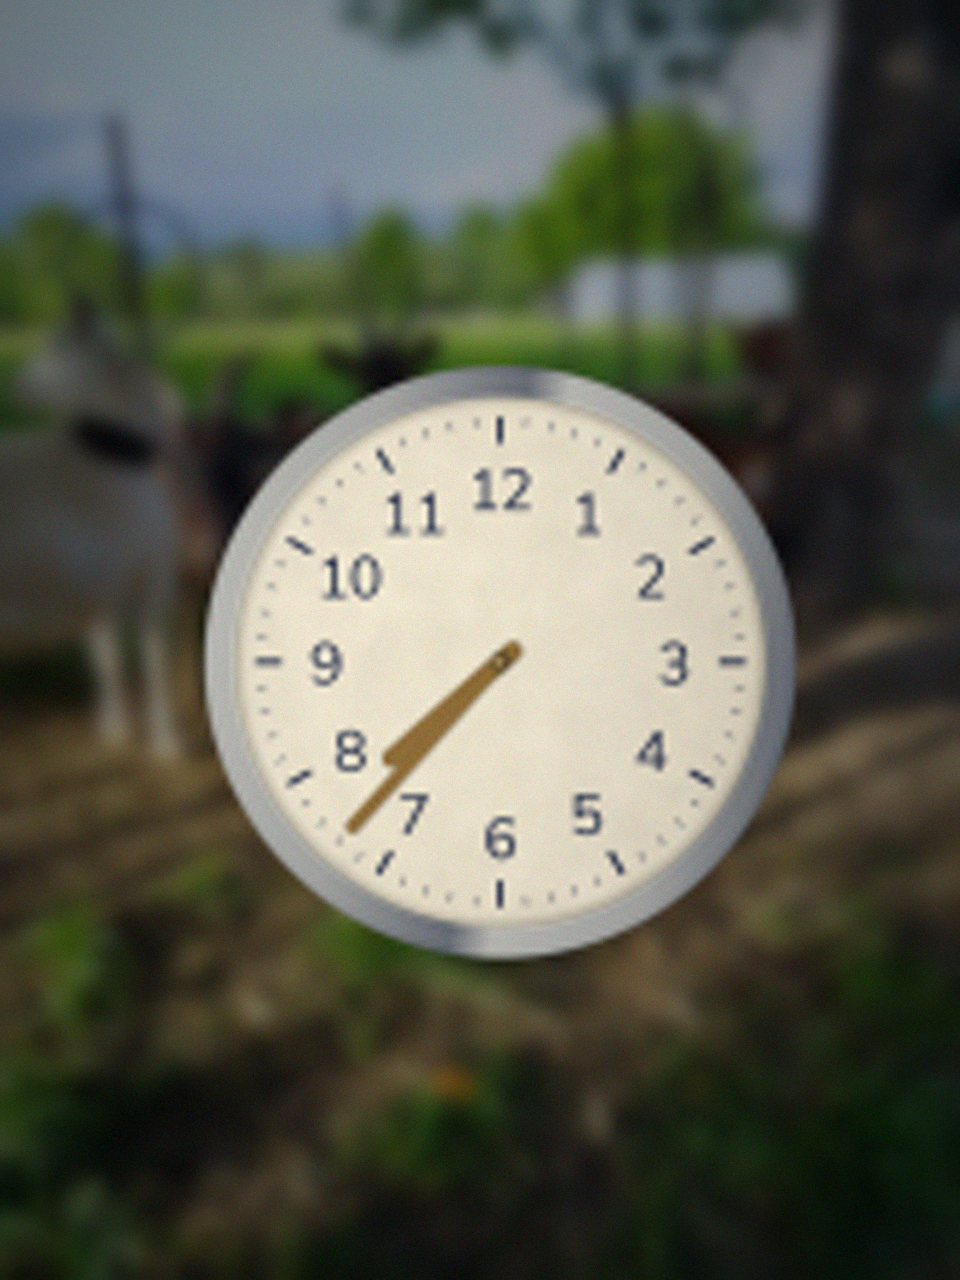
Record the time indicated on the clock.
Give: 7:37
